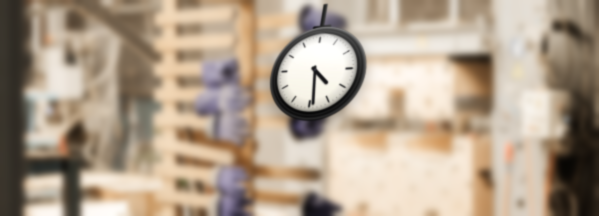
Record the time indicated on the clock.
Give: 4:29
